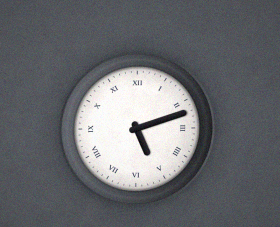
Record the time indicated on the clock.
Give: 5:12
